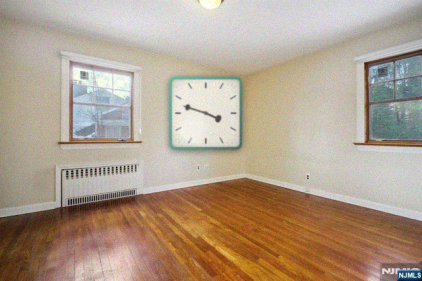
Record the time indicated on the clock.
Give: 3:48
